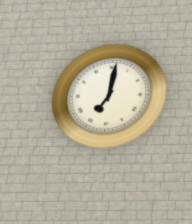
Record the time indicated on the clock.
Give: 7:01
